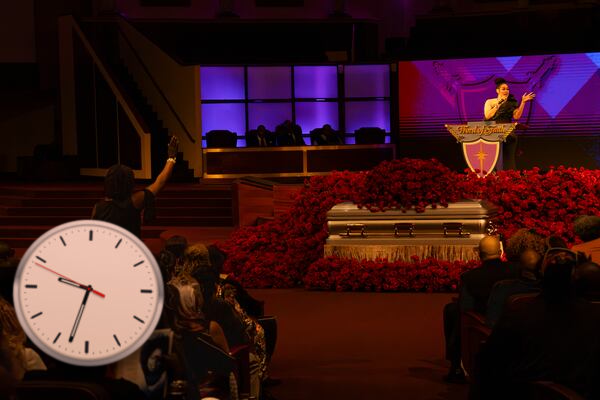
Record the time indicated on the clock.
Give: 9:32:49
